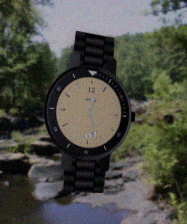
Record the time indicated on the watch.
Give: 12:27
